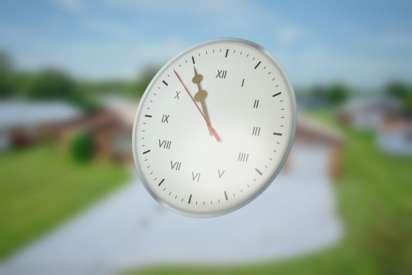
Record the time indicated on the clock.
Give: 10:54:52
